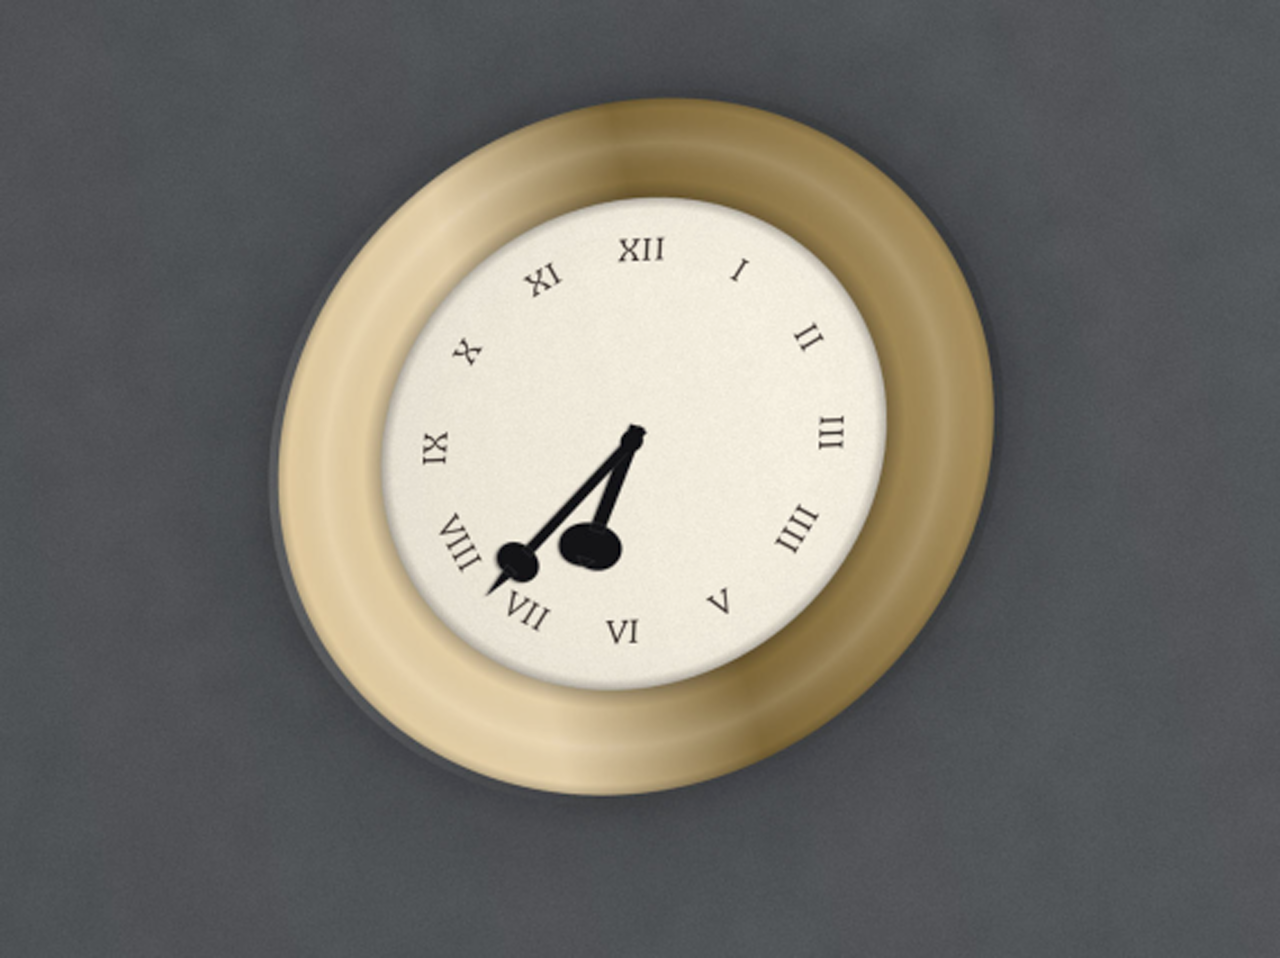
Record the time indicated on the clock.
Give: 6:37
